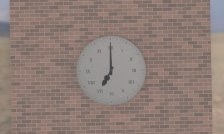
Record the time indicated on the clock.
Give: 7:00
